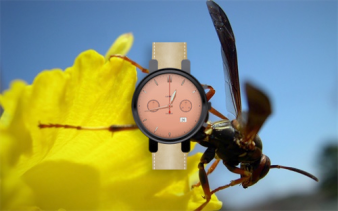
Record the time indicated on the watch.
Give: 12:43
